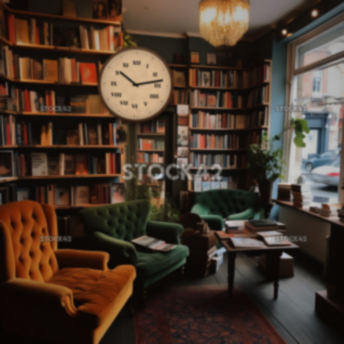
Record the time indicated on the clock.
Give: 10:13
